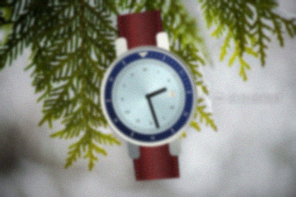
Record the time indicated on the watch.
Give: 2:28
